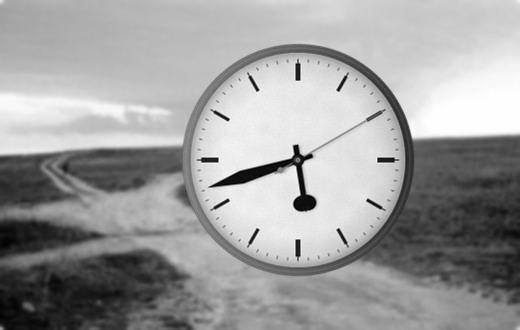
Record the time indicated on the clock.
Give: 5:42:10
